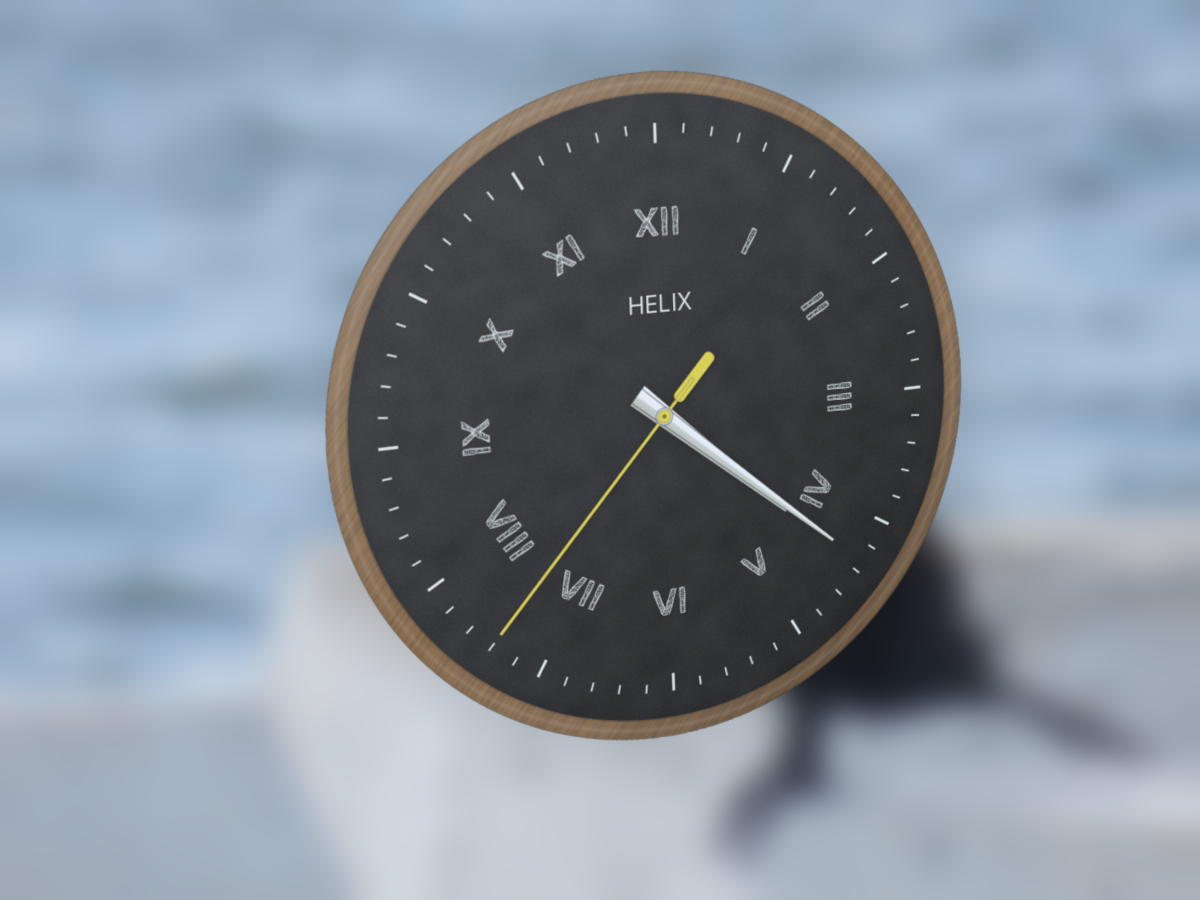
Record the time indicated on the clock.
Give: 4:21:37
